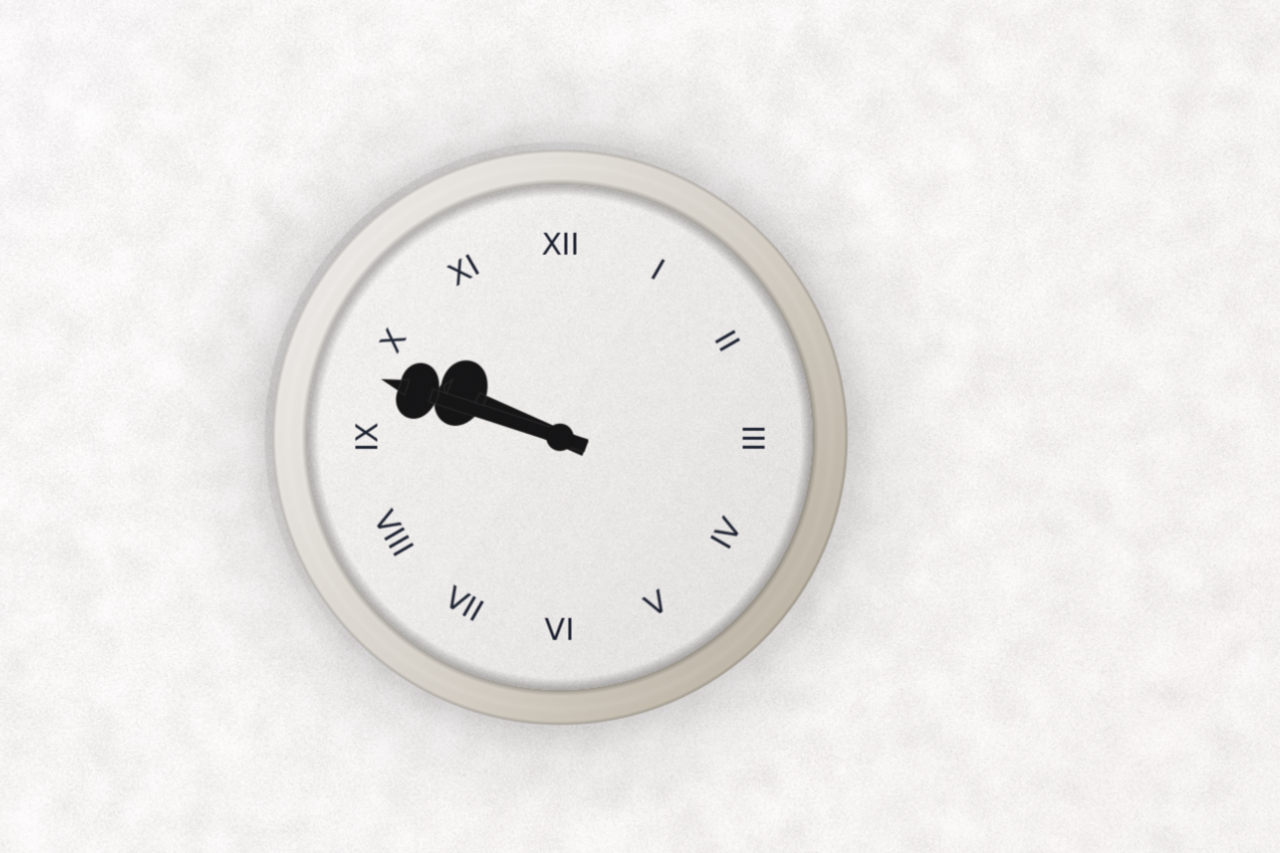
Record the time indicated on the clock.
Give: 9:48
